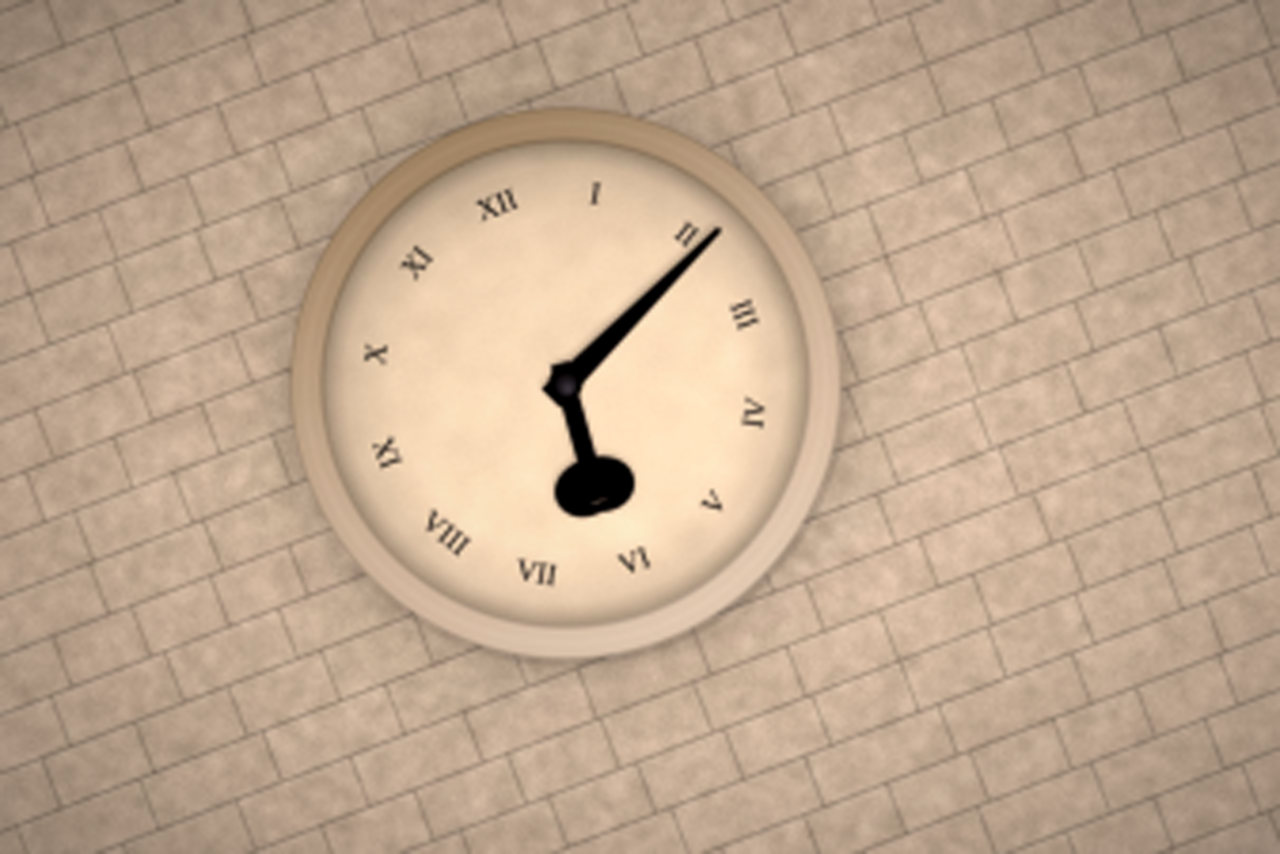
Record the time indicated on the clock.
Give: 6:11
